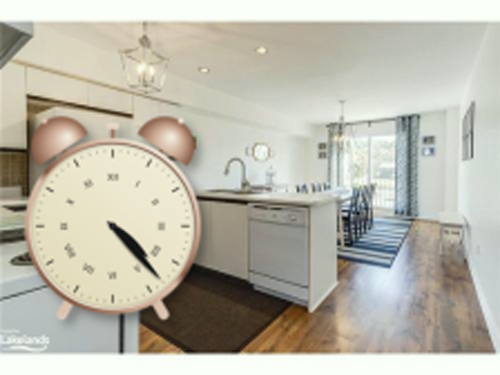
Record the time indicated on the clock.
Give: 4:23
